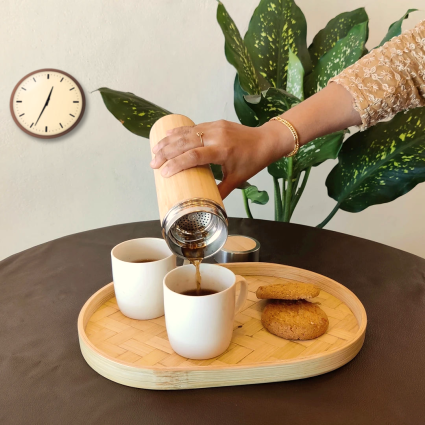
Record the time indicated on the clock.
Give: 12:34
